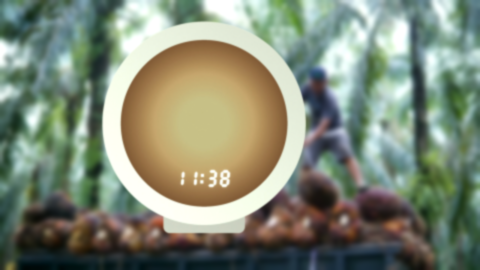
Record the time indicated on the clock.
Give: 11:38
